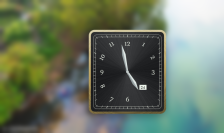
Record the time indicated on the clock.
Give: 4:58
